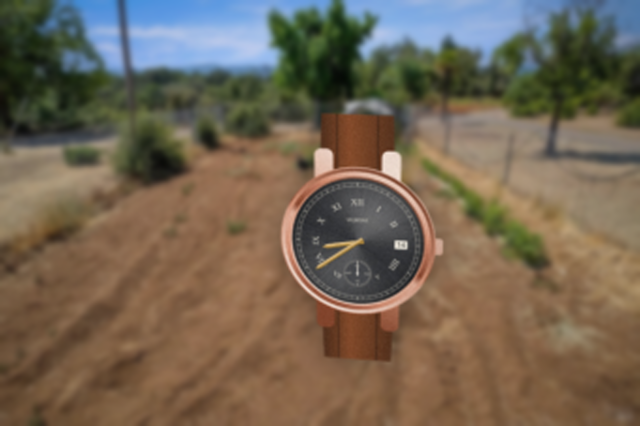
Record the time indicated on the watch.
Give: 8:39
